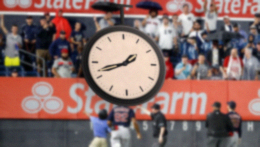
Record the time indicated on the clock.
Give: 1:42
